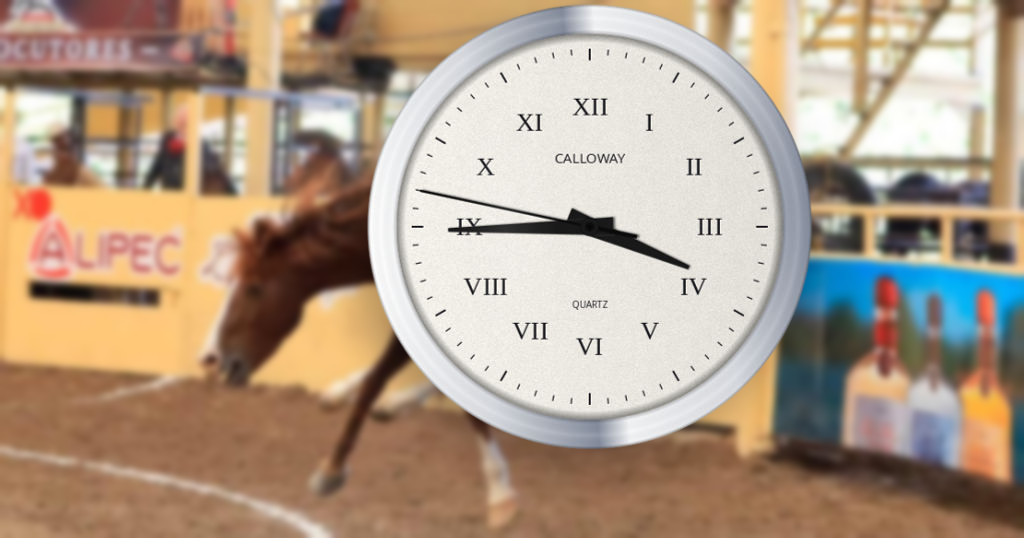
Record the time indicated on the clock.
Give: 3:44:47
